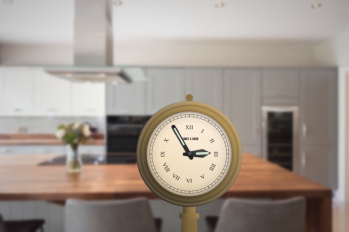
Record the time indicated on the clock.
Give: 2:55
